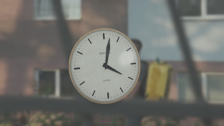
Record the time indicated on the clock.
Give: 4:02
